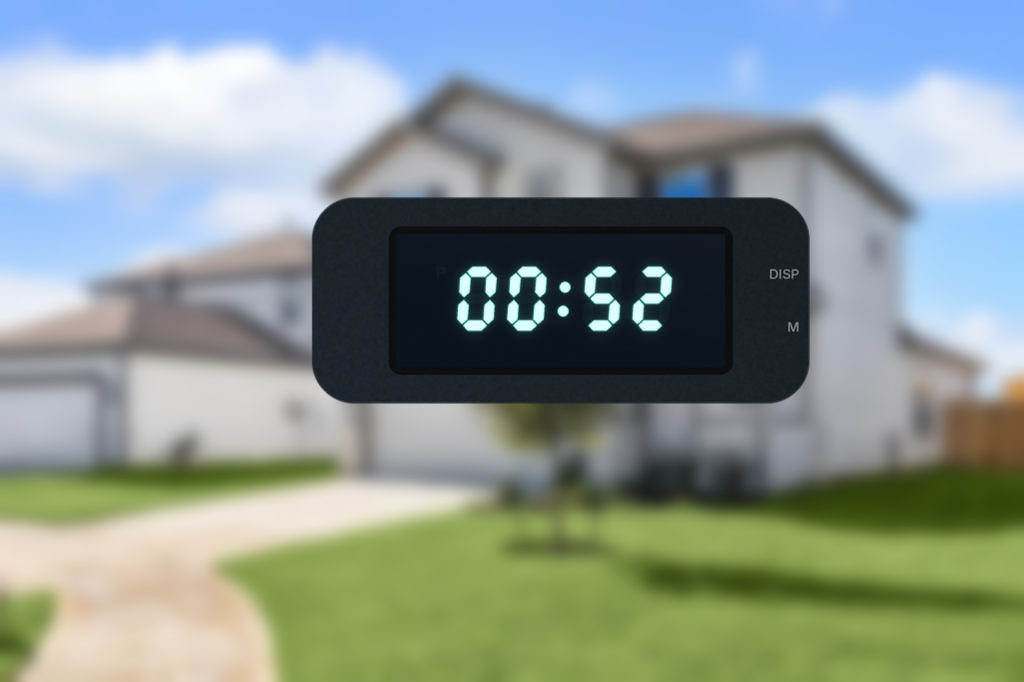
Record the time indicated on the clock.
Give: 0:52
